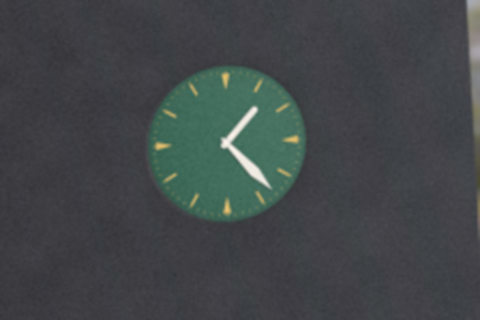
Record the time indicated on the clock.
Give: 1:23
